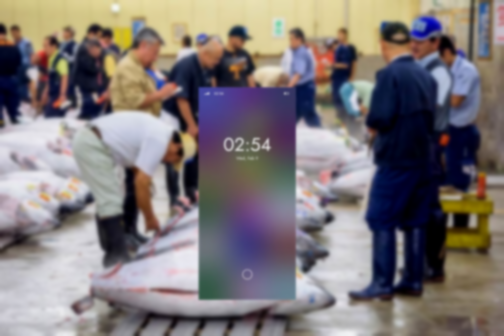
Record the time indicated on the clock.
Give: 2:54
